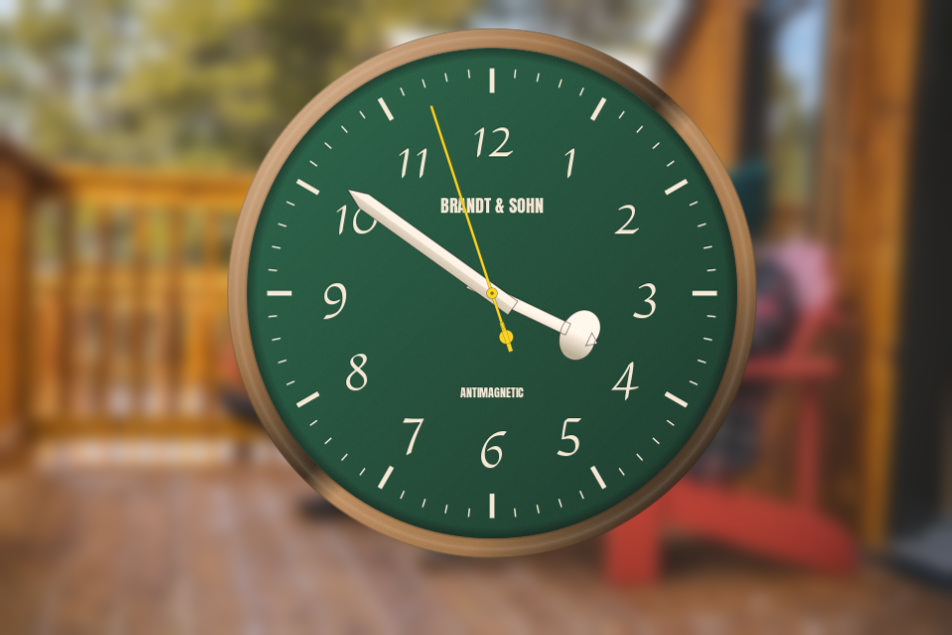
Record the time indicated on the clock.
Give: 3:50:57
